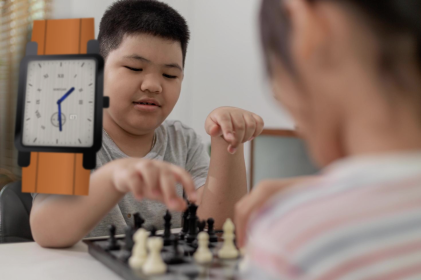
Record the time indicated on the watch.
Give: 1:29
